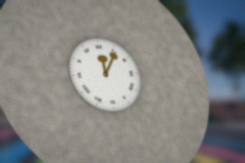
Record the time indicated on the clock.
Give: 12:06
